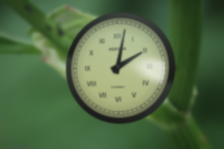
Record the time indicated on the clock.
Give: 2:02
